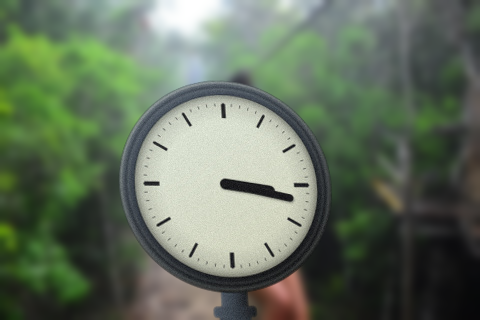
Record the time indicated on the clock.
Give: 3:17
